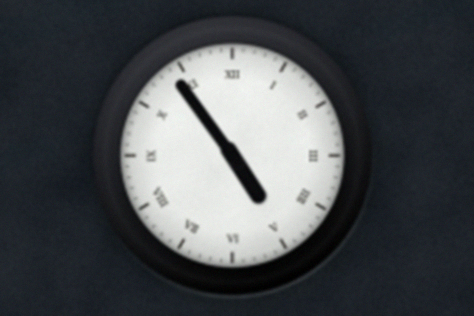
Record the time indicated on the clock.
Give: 4:54
